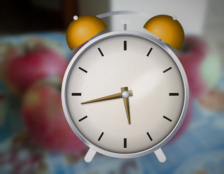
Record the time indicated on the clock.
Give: 5:43
